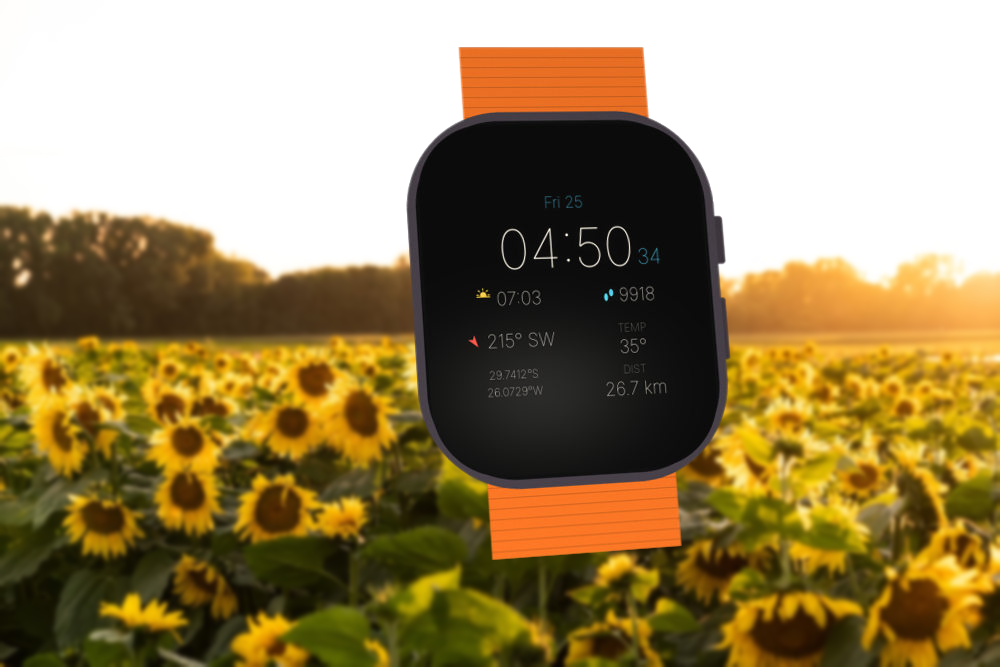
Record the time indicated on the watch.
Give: 4:50:34
